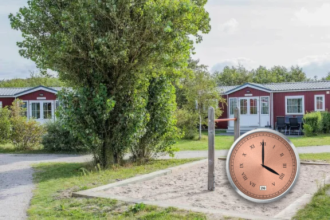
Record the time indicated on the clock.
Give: 4:00
